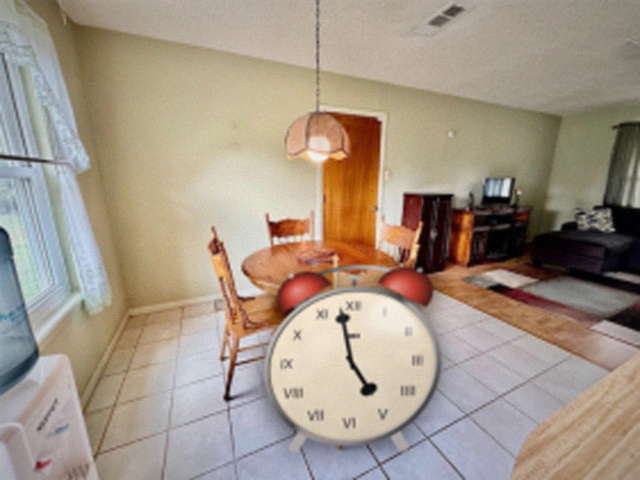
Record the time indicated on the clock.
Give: 4:58
